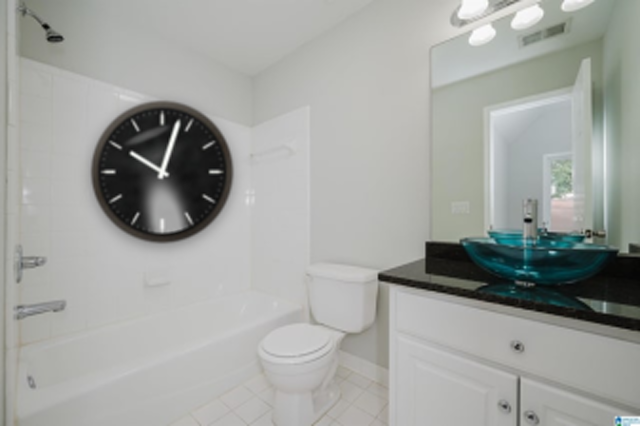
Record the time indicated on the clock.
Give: 10:03
